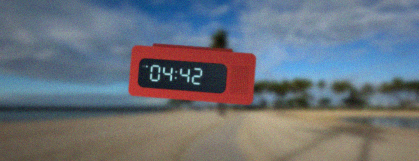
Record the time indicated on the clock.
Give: 4:42
